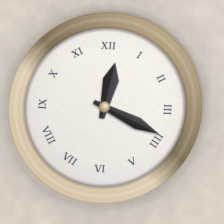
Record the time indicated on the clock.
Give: 12:19
